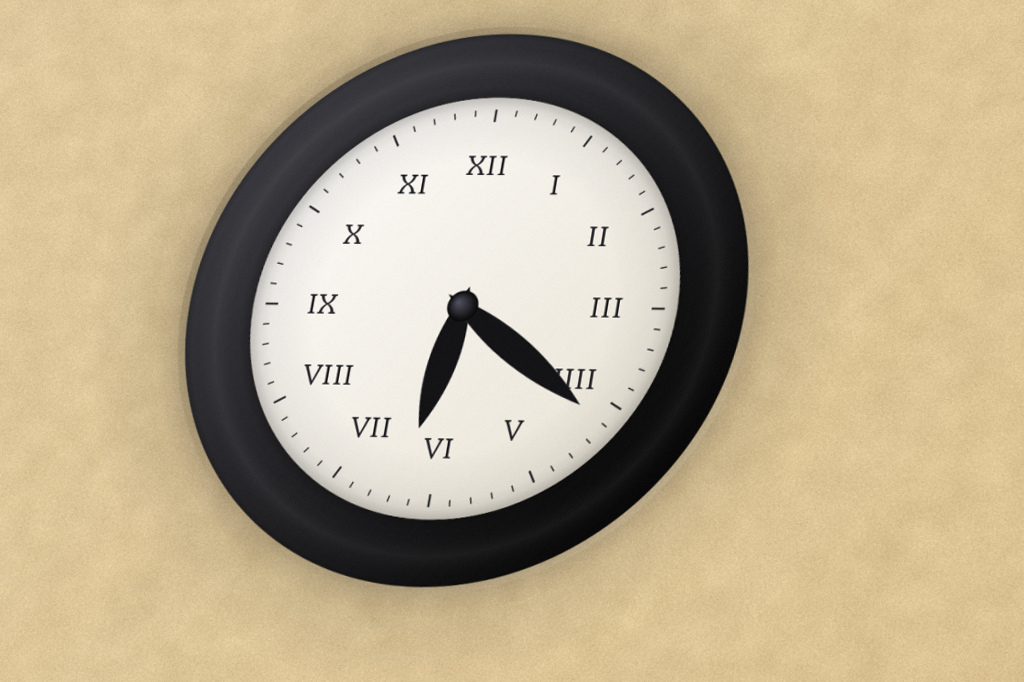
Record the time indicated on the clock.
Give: 6:21
